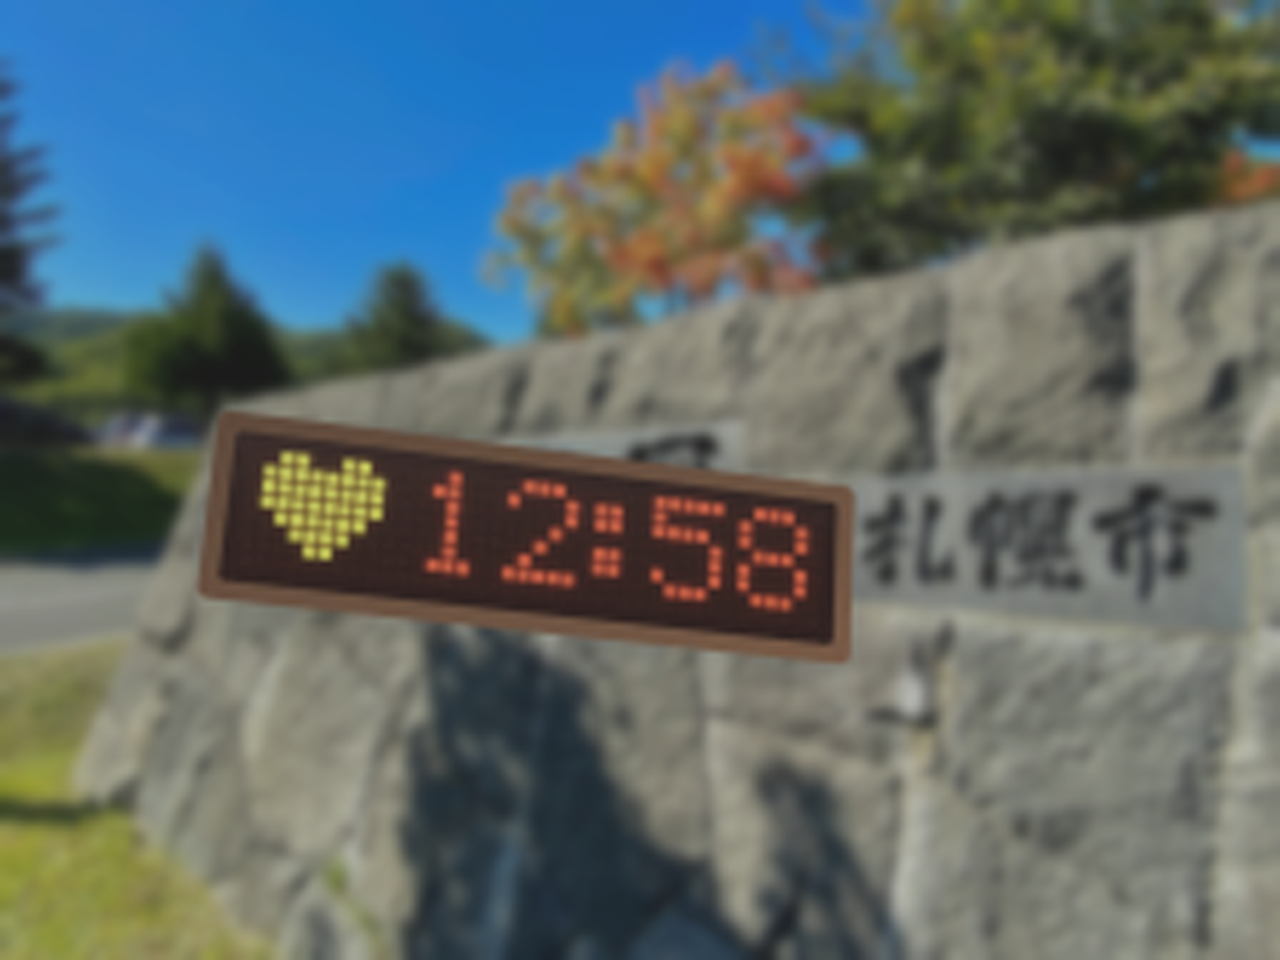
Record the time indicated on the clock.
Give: 12:58
